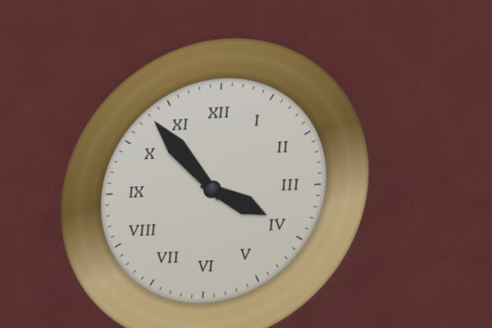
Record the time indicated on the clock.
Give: 3:53
